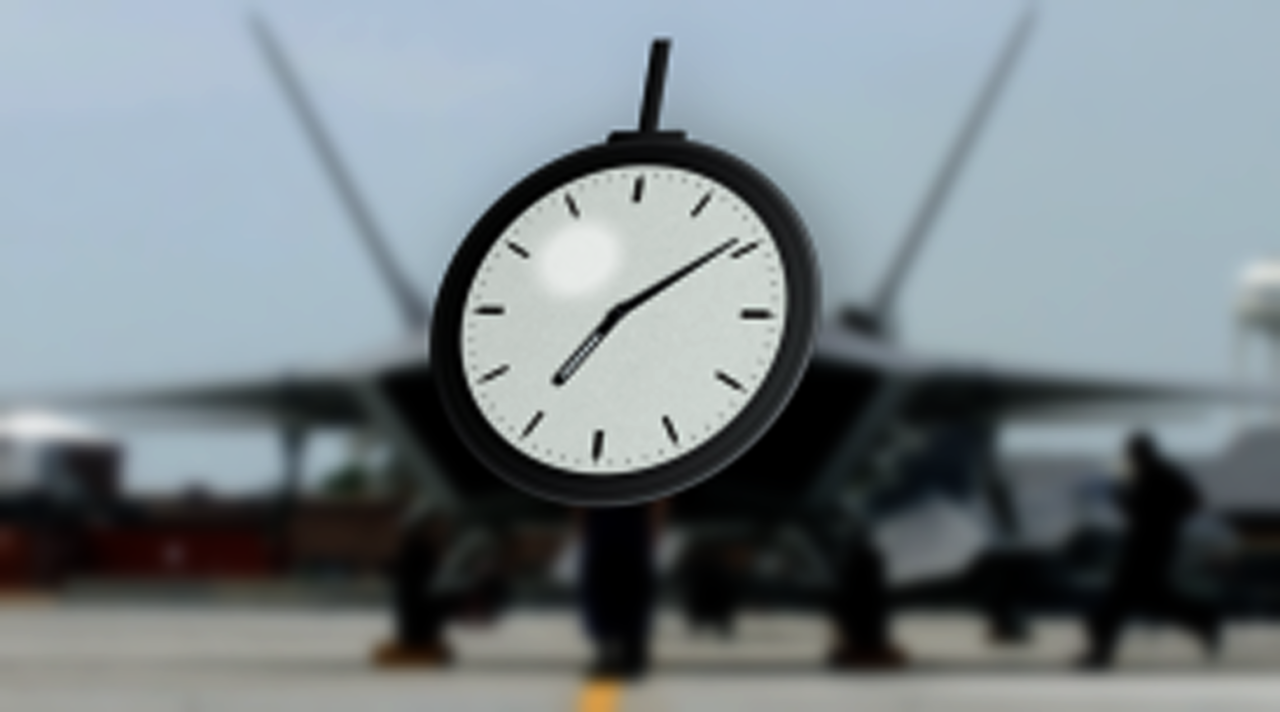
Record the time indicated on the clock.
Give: 7:09
